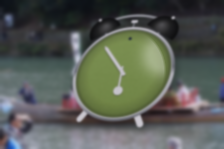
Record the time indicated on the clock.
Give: 5:53
